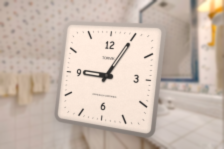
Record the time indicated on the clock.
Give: 9:05
